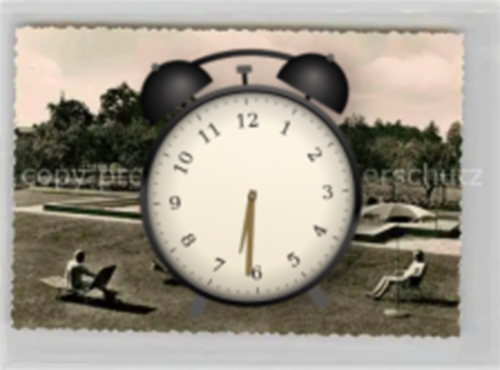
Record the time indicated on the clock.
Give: 6:31
